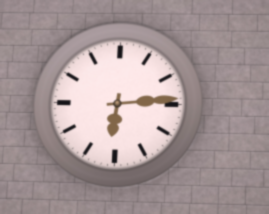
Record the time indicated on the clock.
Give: 6:14
